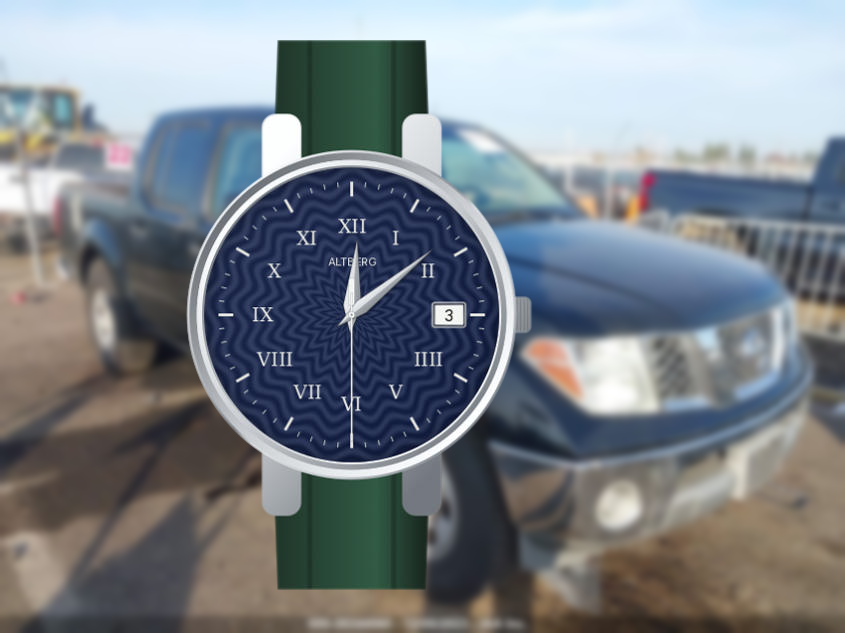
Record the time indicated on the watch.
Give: 12:08:30
